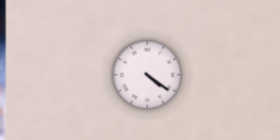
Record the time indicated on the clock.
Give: 4:21
